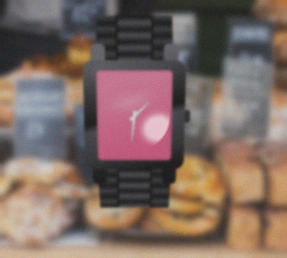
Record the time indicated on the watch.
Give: 1:31
